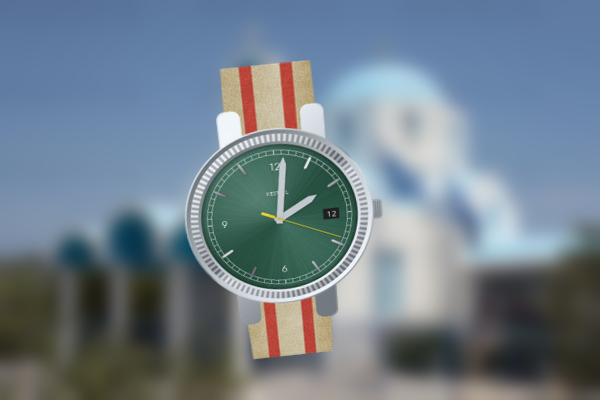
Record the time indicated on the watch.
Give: 2:01:19
